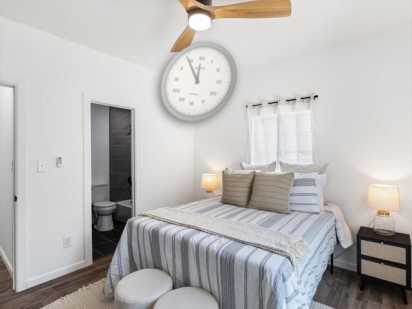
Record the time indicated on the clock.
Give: 11:54
